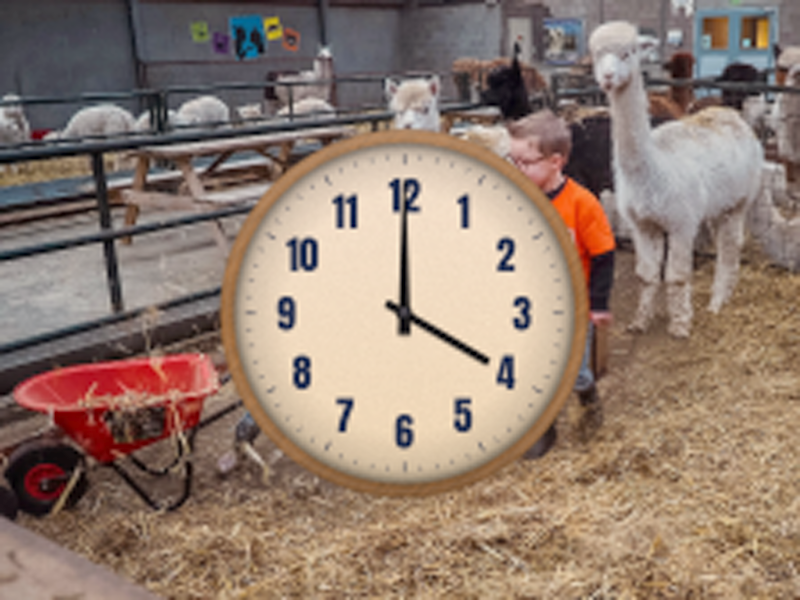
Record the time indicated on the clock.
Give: 4:00
